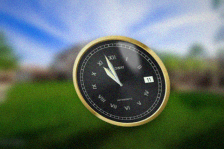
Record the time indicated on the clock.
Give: 10:58
